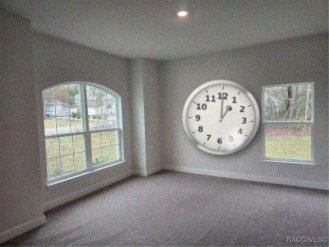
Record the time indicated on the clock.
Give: 1:00
